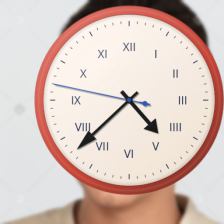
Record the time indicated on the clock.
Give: 4:37:47
